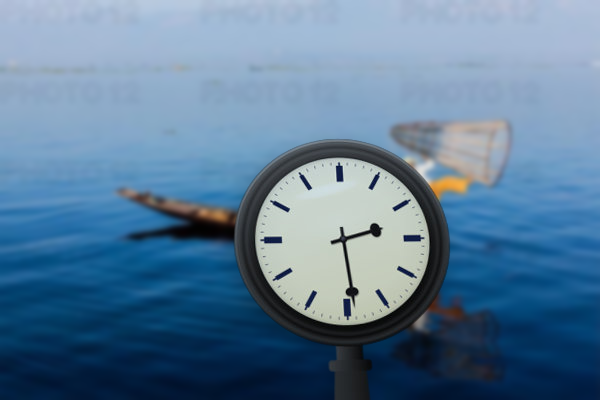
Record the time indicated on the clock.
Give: 2:29
